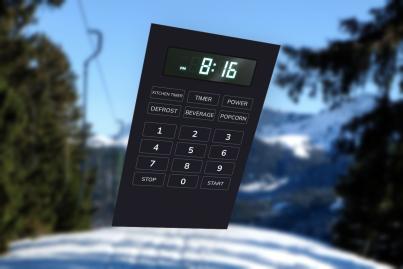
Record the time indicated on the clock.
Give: 8:16
